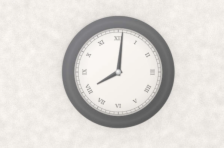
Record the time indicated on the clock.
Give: 8:01
